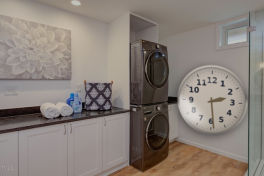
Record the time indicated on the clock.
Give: 2:29
